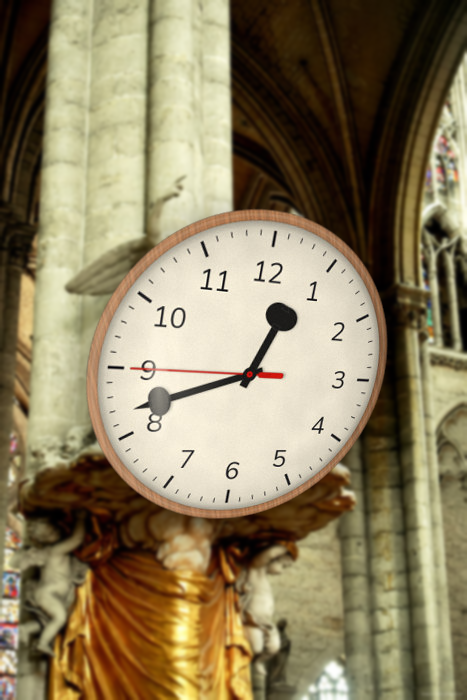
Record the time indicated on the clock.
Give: 12:41:45
